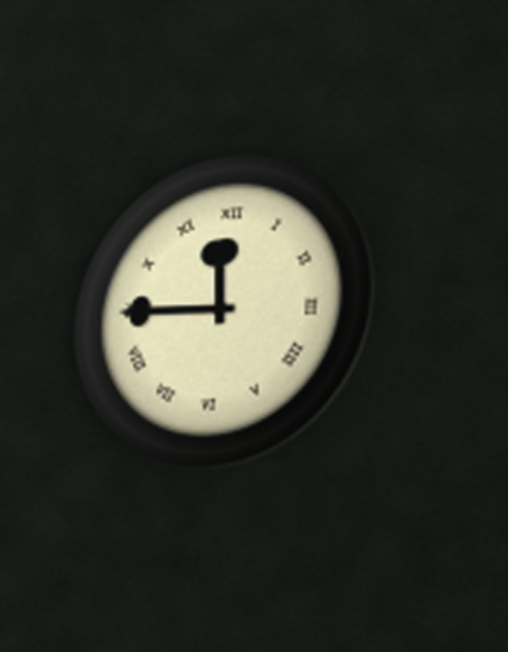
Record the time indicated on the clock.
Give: 11:45
